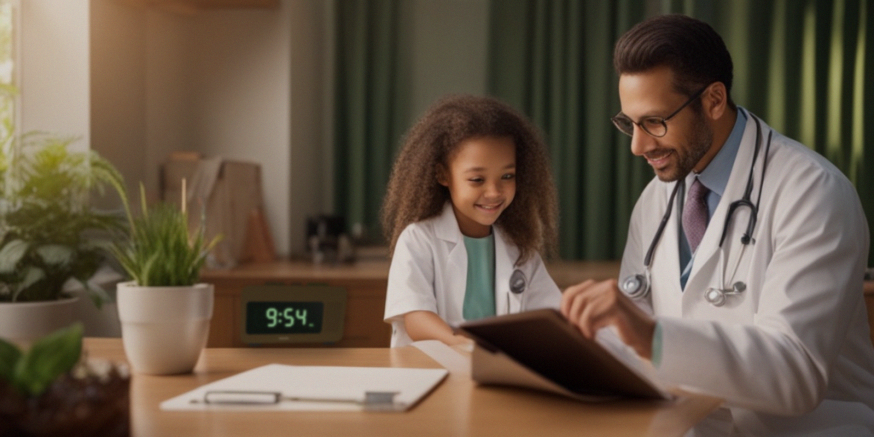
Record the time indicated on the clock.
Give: 9:54
